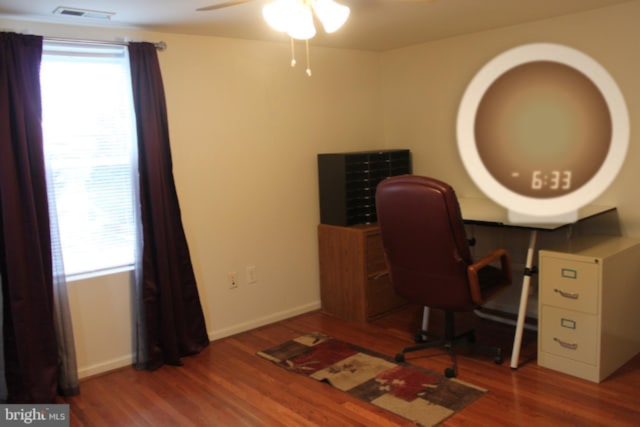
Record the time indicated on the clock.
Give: 6:33
